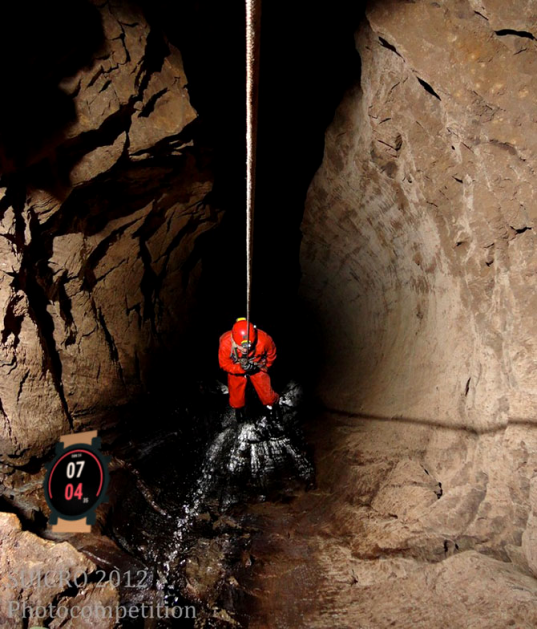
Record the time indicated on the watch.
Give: 7:04
